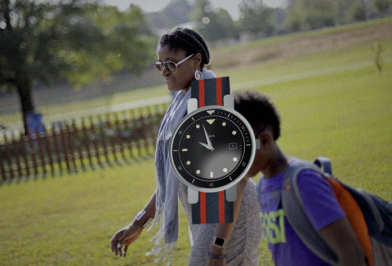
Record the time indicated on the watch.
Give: 9:57
